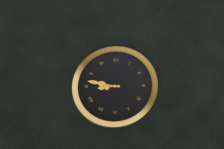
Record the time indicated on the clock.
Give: 8:47
